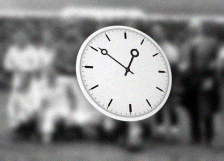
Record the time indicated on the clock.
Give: 12:51
